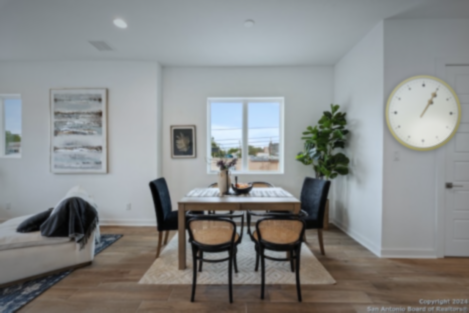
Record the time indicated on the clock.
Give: 1:05
